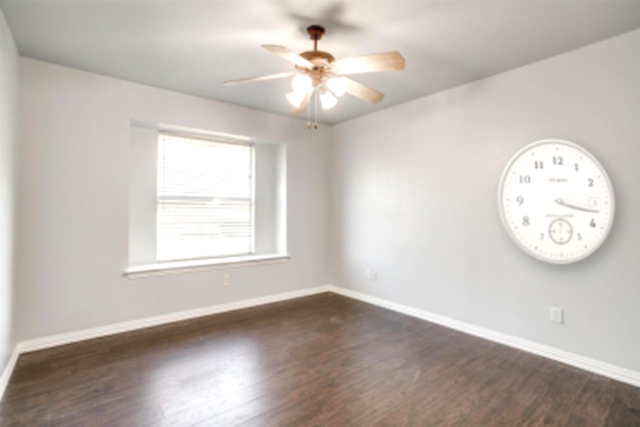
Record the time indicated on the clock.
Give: 3:17
